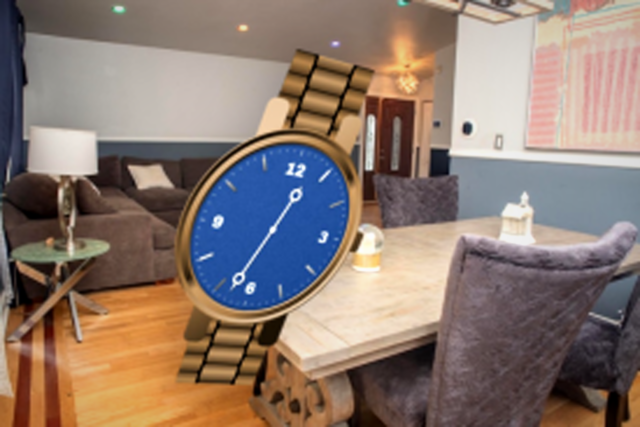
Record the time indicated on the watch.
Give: 12:33
